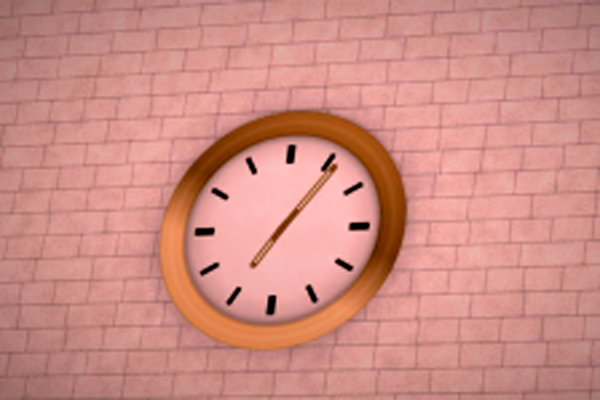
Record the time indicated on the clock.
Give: 7:06
